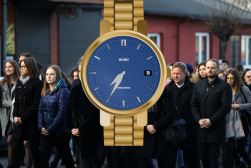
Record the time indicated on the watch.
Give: 7:35
